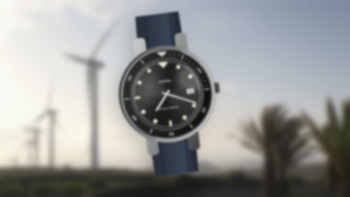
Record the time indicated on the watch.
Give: 7:19
